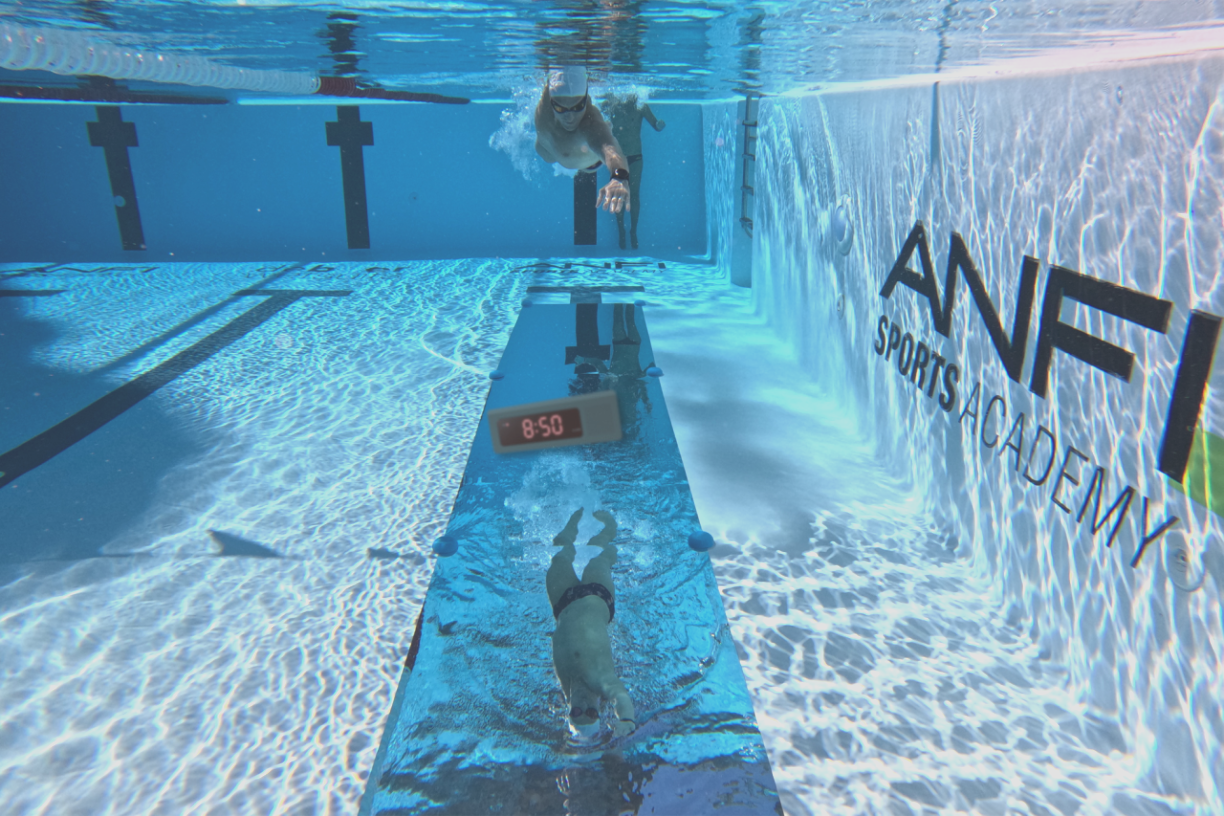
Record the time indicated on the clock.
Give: 8:50
